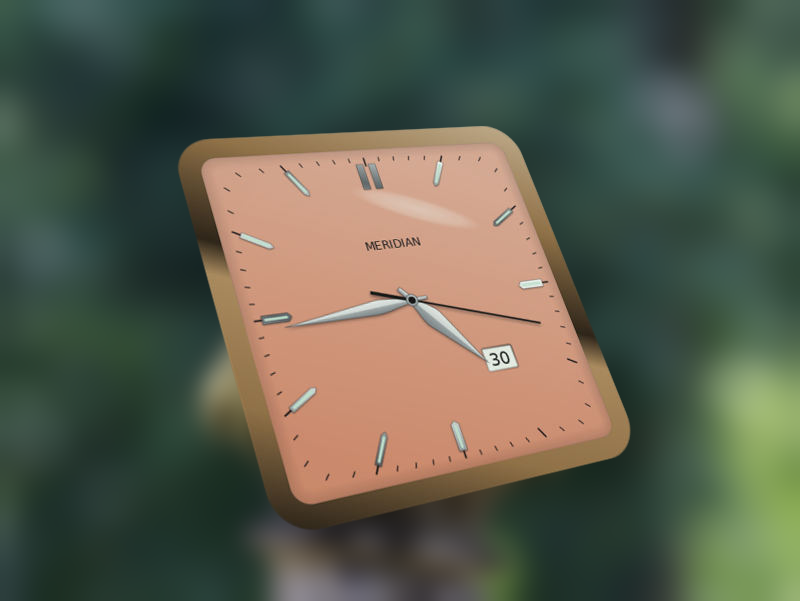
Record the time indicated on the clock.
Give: 4:44:18
